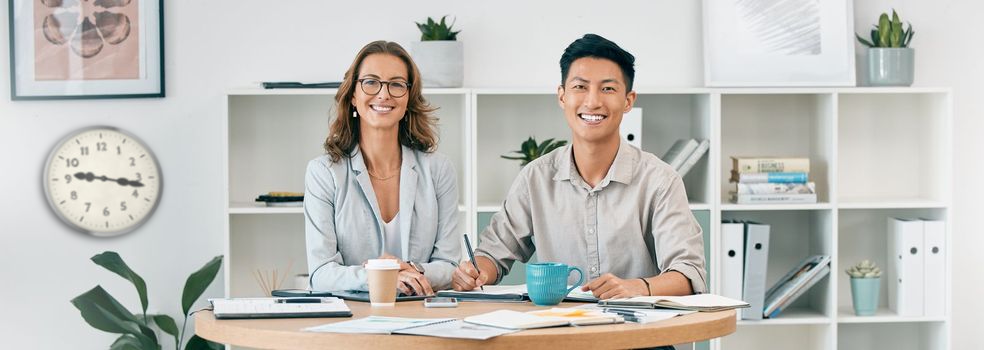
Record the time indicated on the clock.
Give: 9:17
